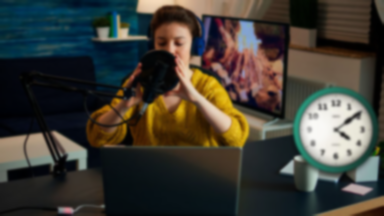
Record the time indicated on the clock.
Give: 4:09
